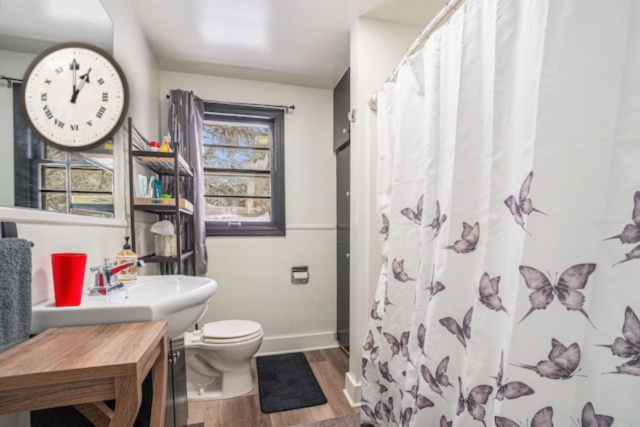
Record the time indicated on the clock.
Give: 1:00
